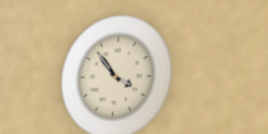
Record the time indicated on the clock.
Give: 3:53
